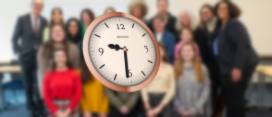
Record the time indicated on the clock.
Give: 9:31
